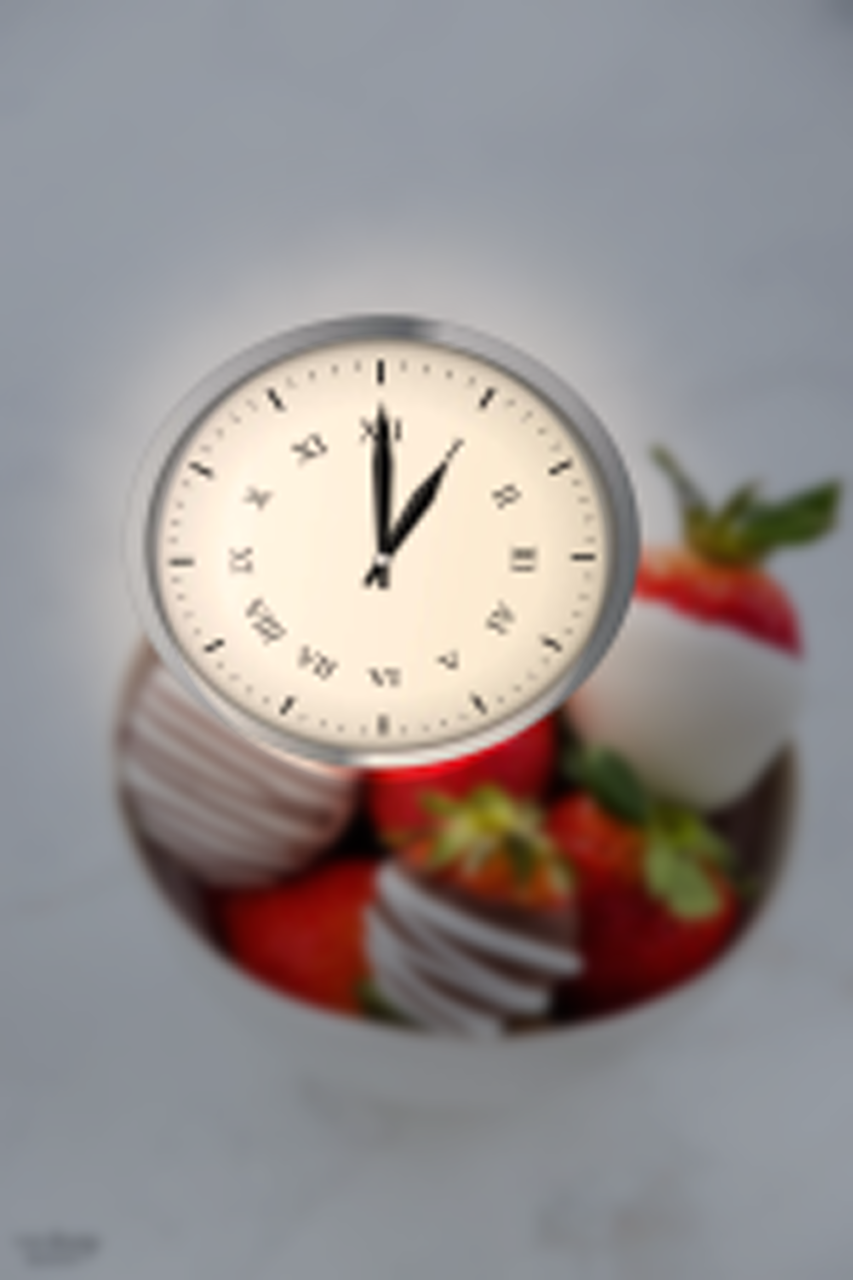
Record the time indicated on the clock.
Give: 1:00
